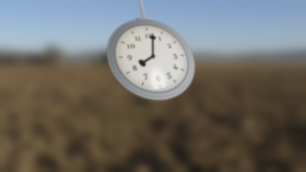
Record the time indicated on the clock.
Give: 8:02
